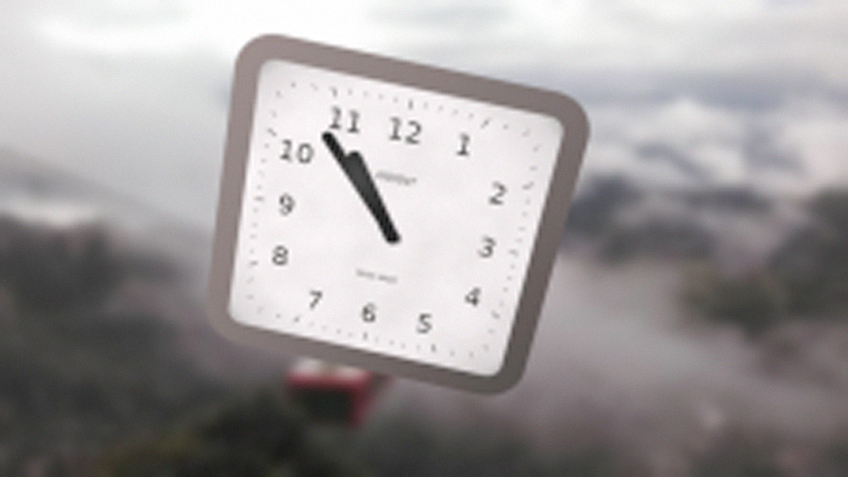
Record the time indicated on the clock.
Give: 10:53
